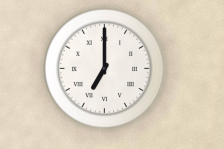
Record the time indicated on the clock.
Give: 7:00
